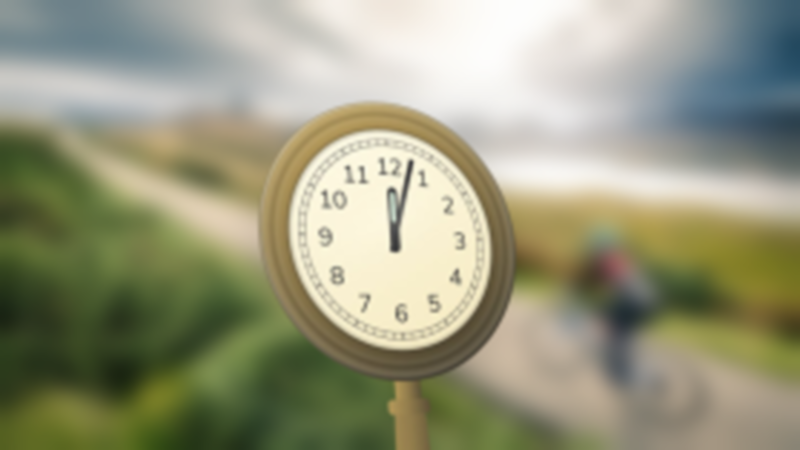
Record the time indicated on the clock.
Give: 12:03
